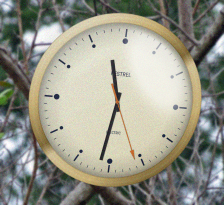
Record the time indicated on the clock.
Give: 11:31:26
